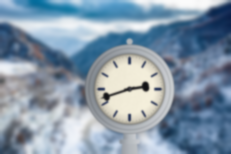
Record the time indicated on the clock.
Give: 2:42
